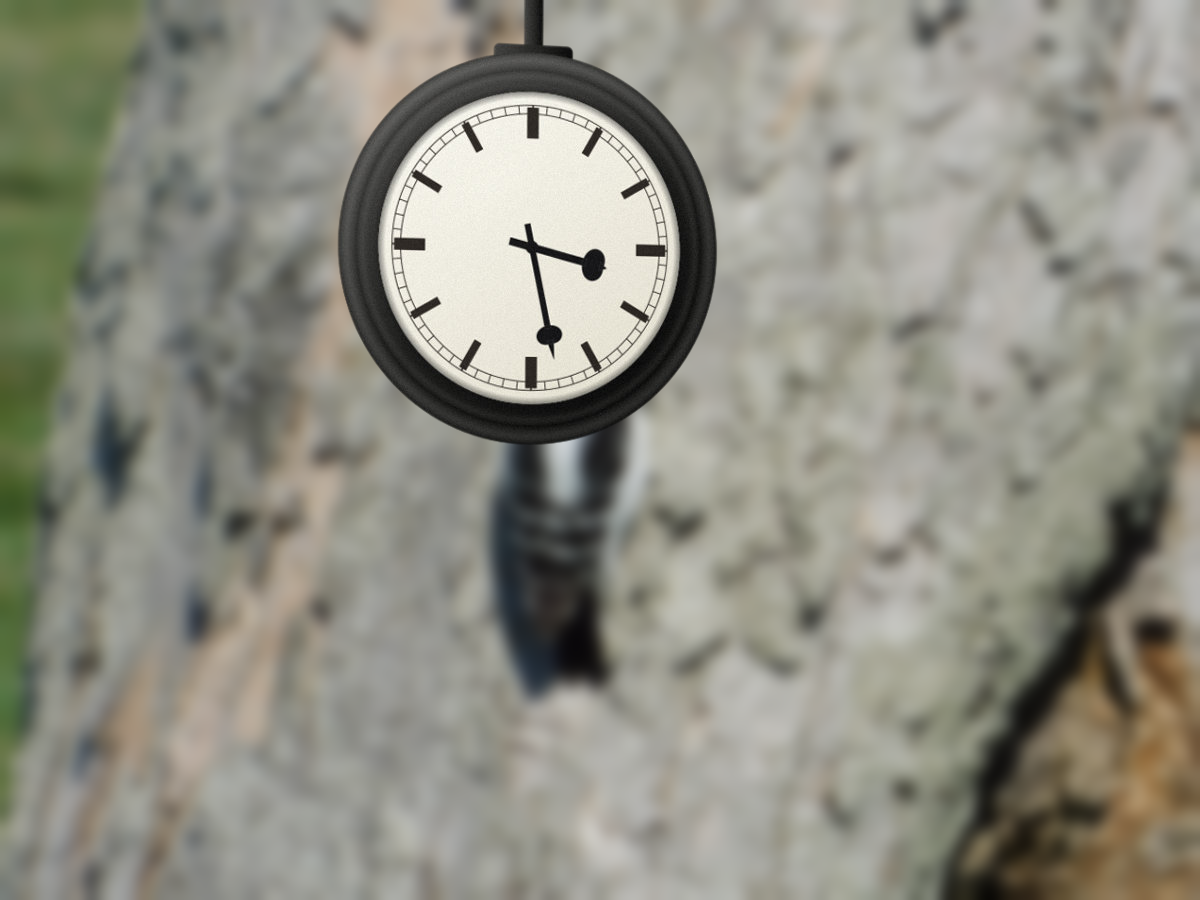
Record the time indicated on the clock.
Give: 3:28
